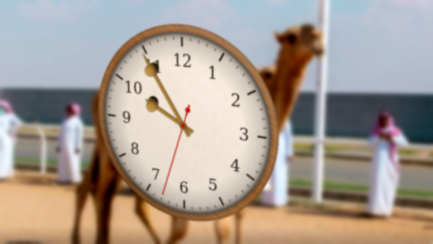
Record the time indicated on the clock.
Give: 9:54:33
